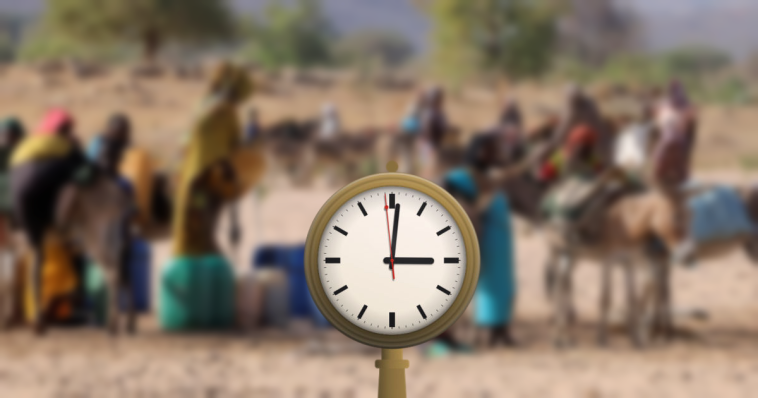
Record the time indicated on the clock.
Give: 3:00:59
